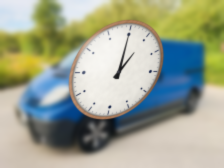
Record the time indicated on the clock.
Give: 1:00
